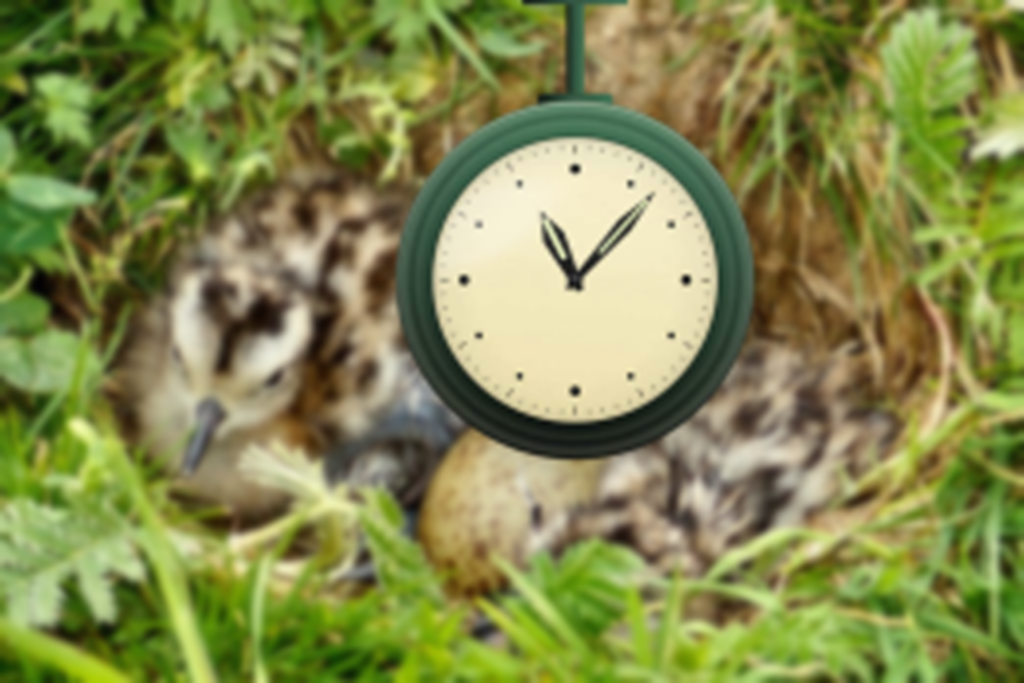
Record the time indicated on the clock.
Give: 11:07
